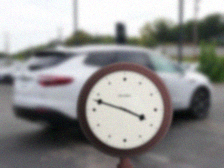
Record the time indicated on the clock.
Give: 3:48
